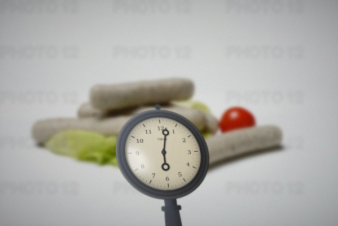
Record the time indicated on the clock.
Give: 6:02
